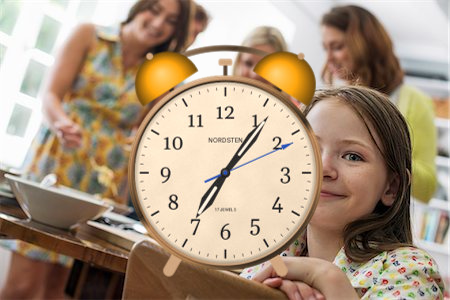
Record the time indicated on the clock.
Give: 7:06:11
